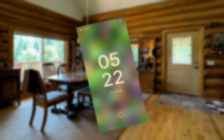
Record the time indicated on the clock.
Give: 5:22
